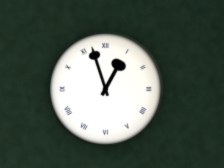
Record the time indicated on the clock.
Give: 12:57
